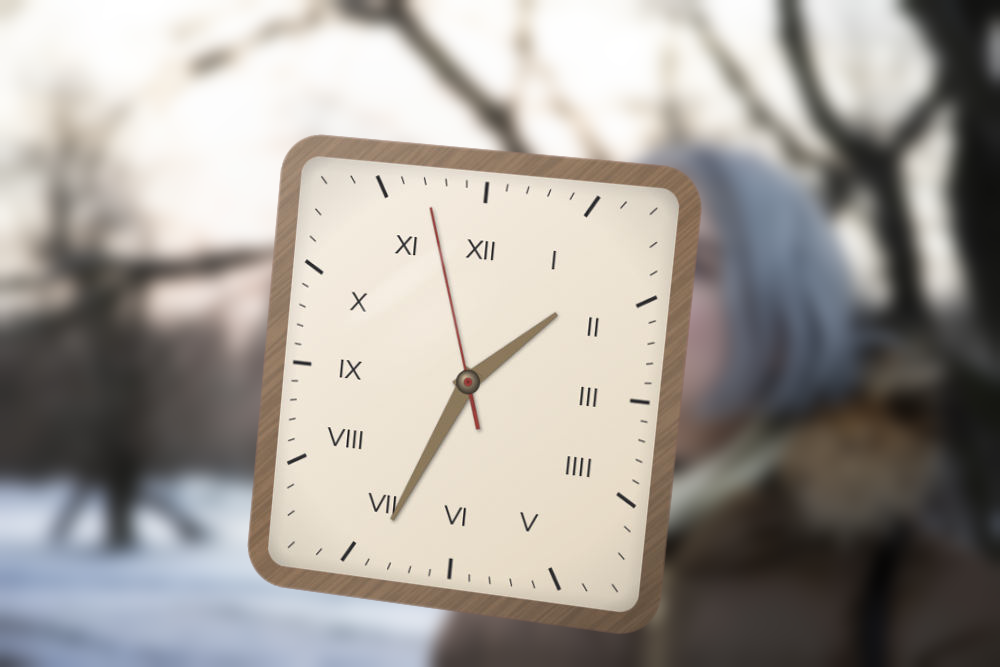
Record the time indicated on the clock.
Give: 1:33:57
